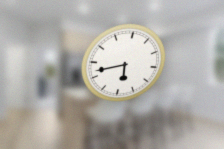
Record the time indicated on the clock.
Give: 5:42
